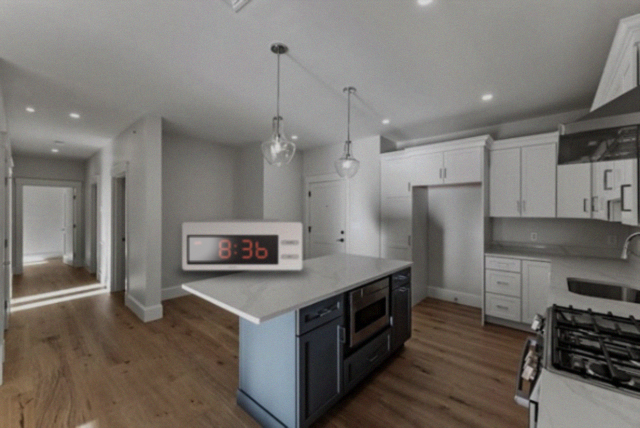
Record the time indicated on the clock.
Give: 8:36
